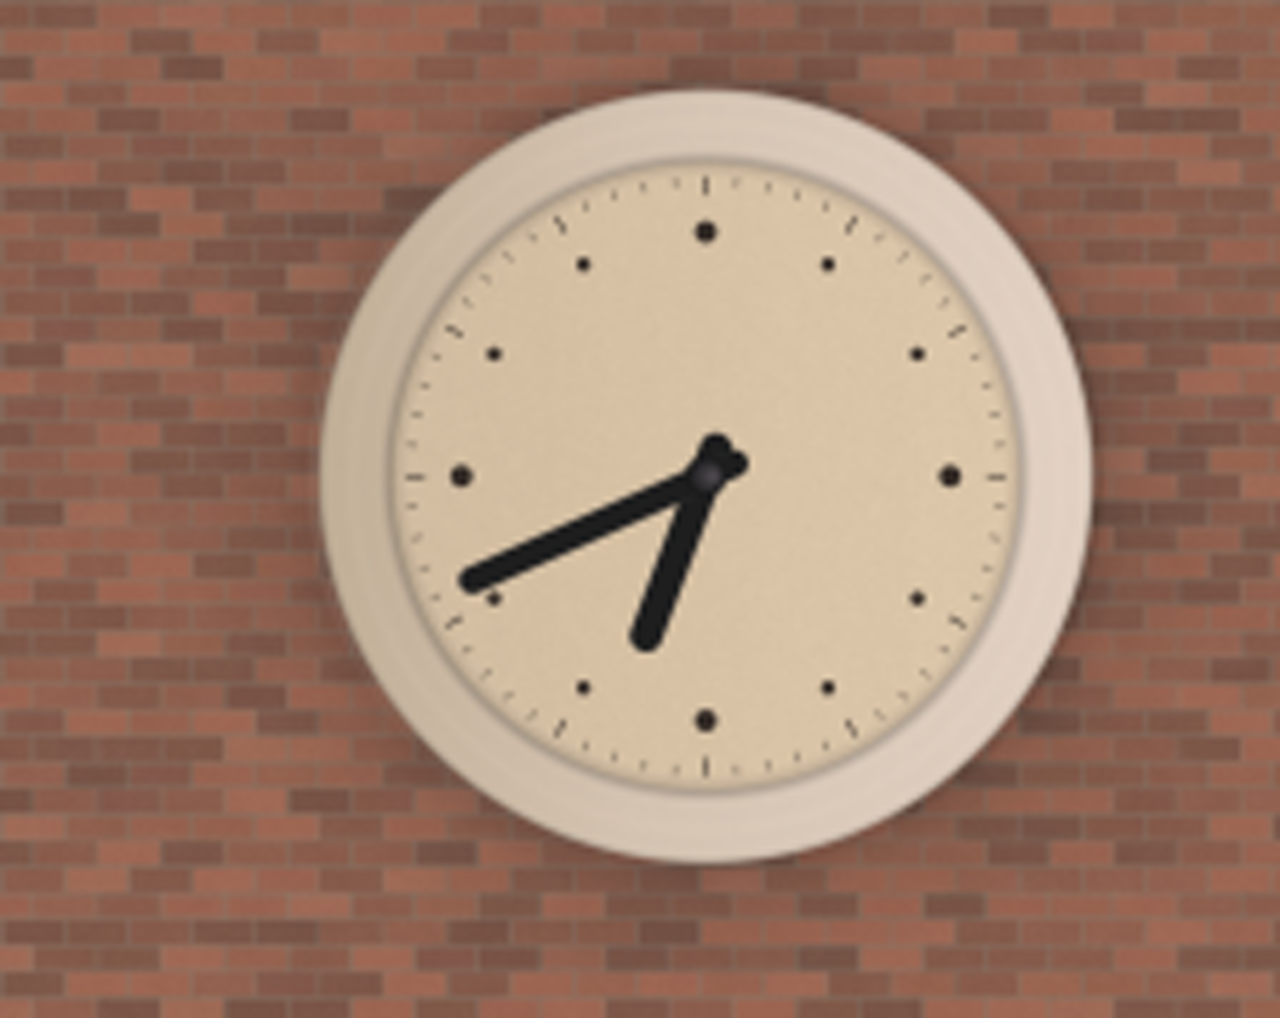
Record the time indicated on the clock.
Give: 6:41
